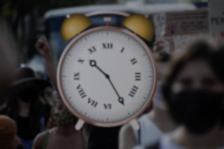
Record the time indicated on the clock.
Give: 10:25
